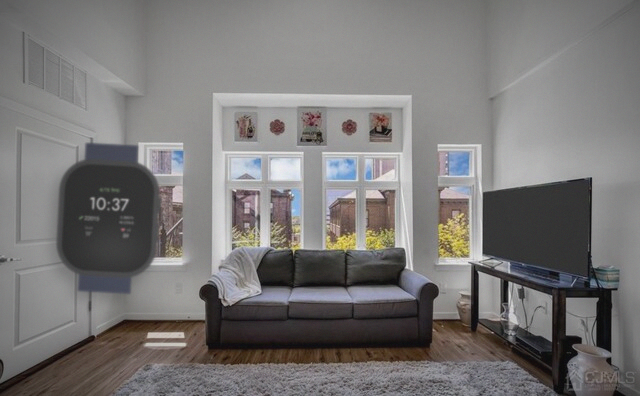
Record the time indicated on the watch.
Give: 10:37
